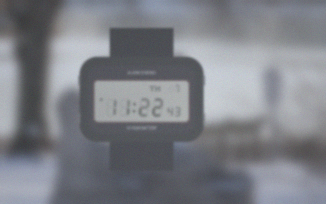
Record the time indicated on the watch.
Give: 11:22
